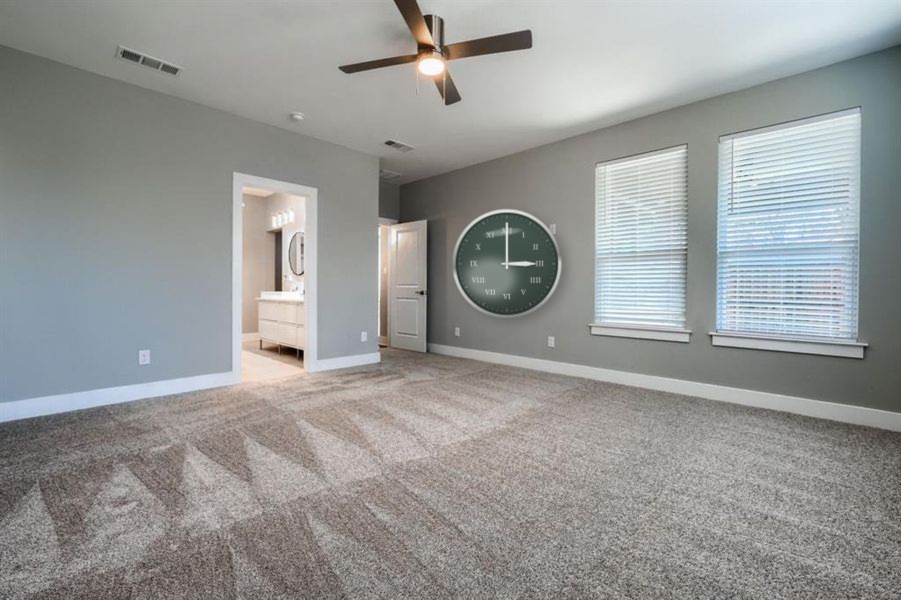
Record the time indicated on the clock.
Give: 3:00
